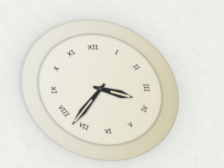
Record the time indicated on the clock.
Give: 3:37
